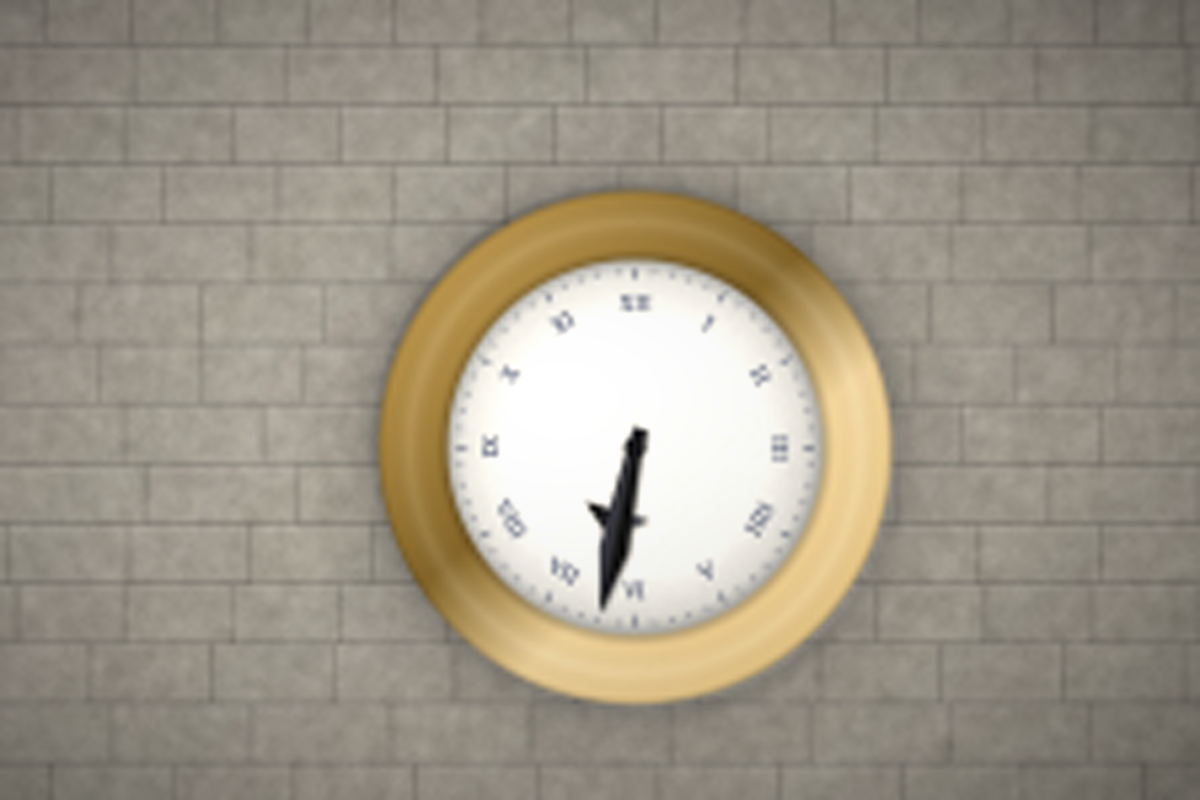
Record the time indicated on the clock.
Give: 6:32
